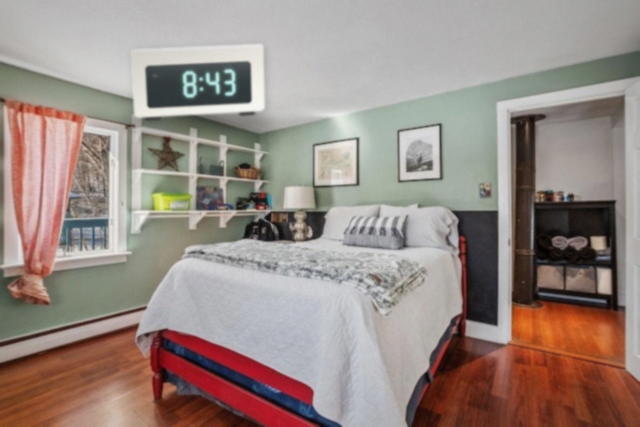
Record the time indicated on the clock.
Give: 8:43
